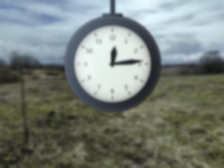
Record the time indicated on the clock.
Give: 12:14
